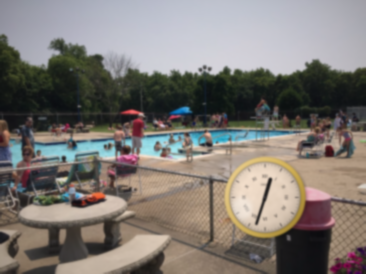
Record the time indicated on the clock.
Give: 12:33
